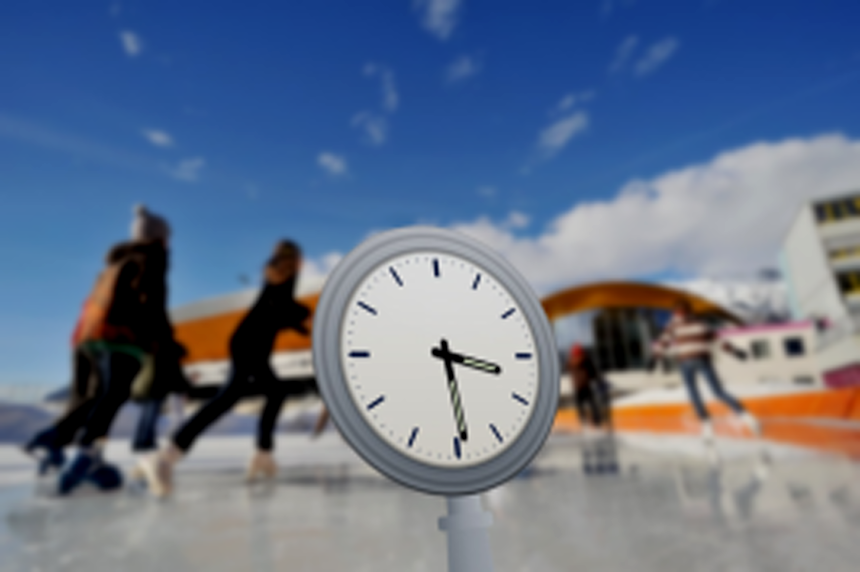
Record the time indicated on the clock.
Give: 3:29
